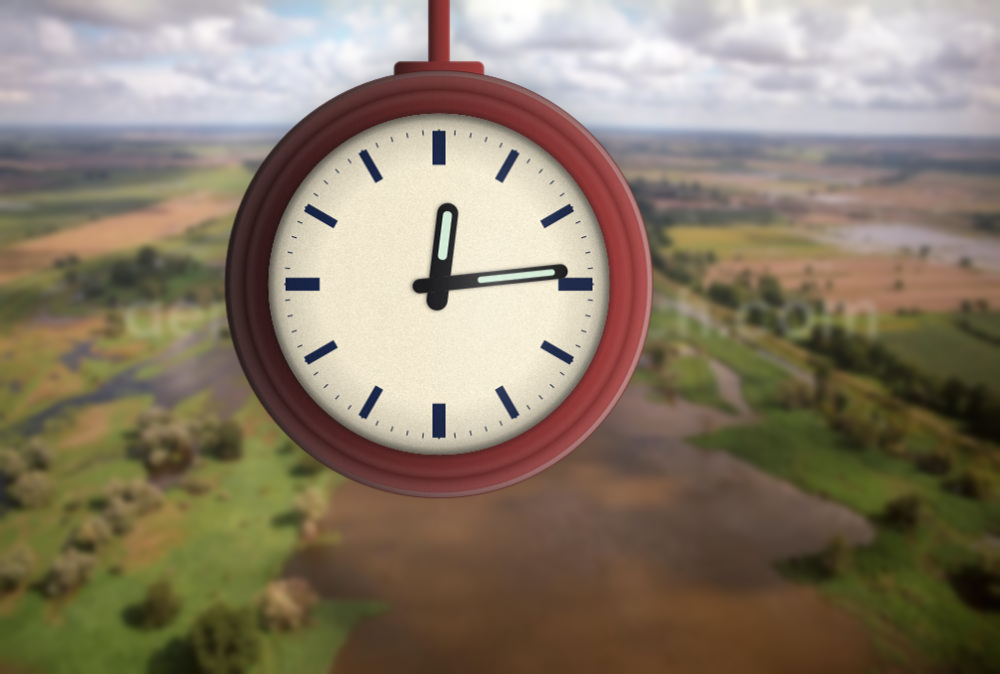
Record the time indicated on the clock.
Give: 12:14
